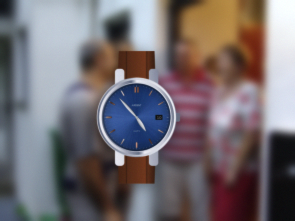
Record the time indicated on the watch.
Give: 4:53
